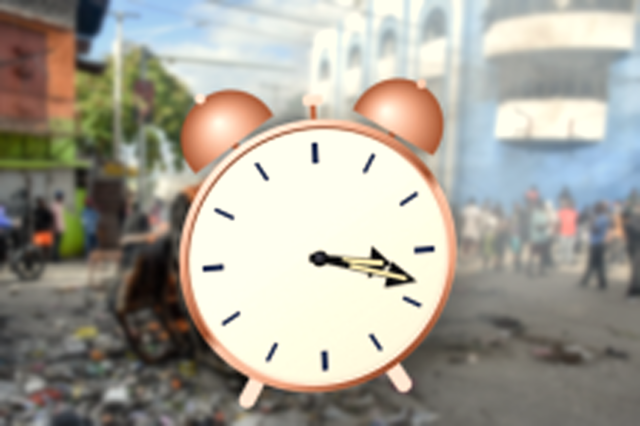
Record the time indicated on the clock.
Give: 3:18
